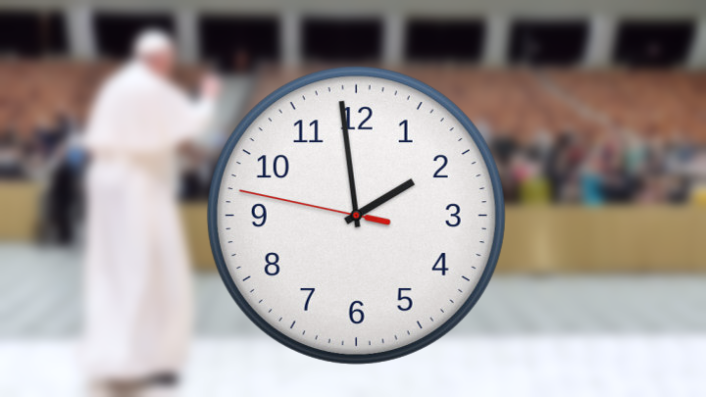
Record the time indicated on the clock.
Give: 1:58:47
